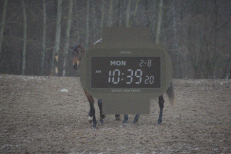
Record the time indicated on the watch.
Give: 10:39:20
